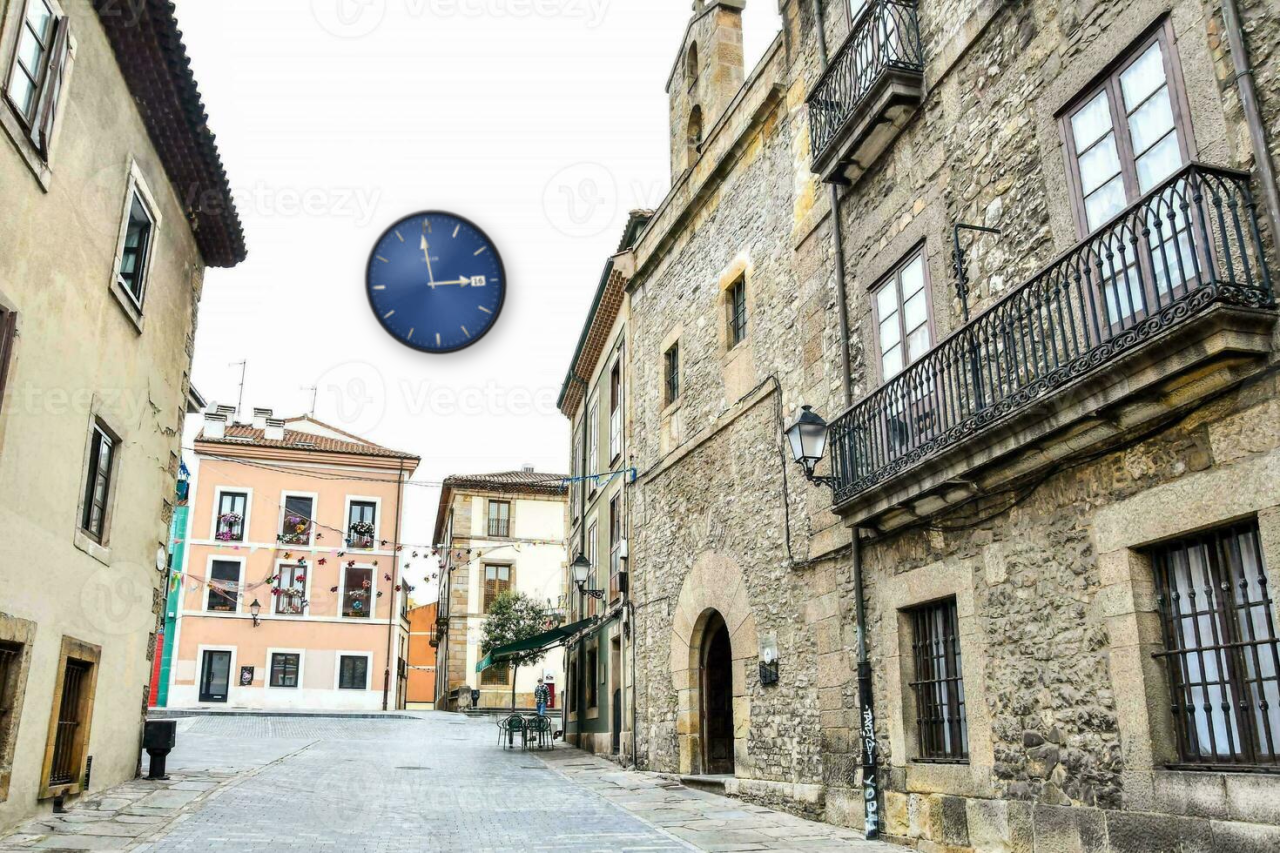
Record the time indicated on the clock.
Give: 2:59
